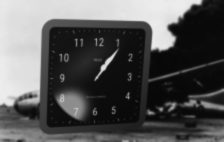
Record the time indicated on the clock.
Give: 1:06
